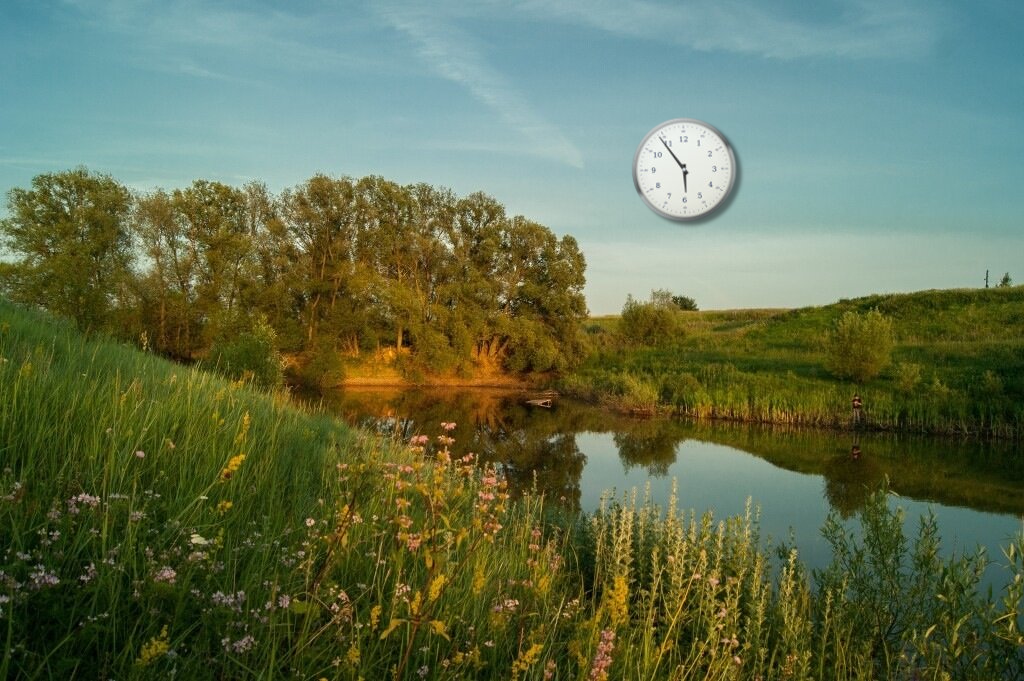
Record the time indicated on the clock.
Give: 5:54
